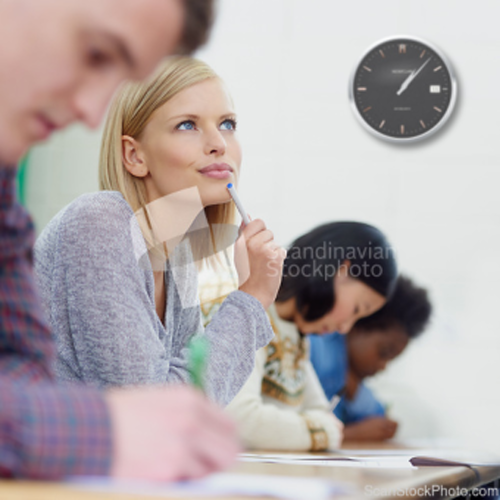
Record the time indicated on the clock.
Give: 1:07
